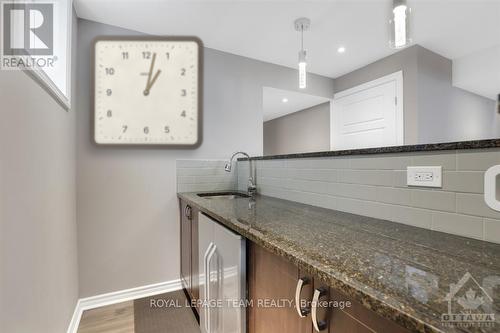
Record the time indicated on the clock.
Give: 1:02
